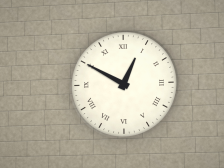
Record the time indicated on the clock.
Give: 12:50
